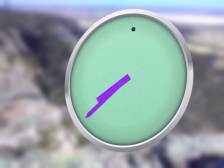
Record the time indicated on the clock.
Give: 7:37
